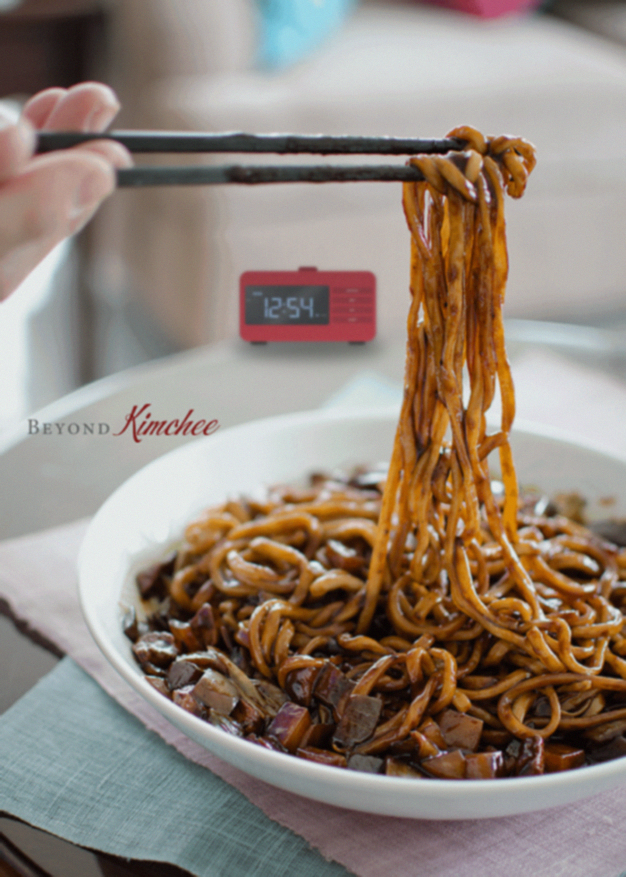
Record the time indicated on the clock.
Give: 12:54
